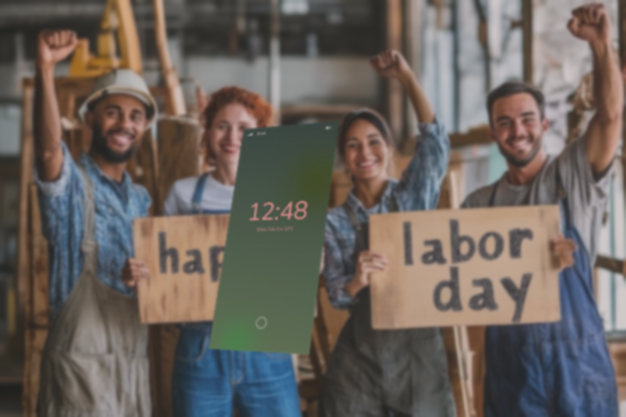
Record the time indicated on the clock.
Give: 12:48
